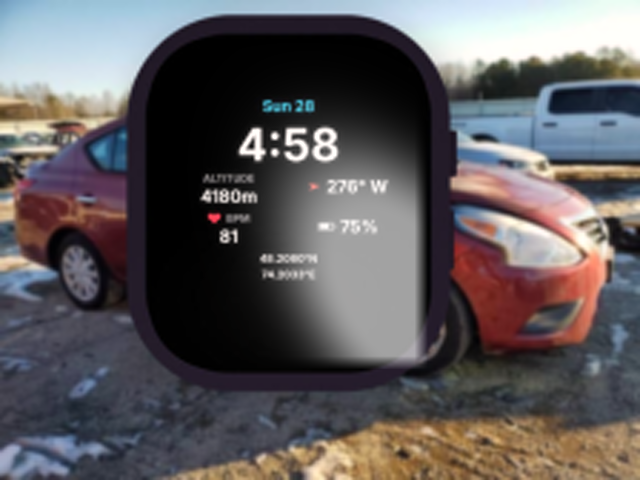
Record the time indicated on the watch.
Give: 4:58
